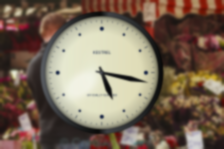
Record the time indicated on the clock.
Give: 5:17
